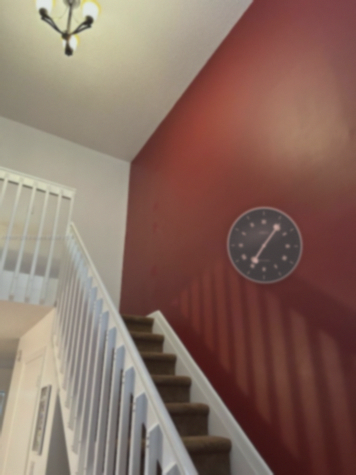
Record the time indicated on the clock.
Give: 7:06
